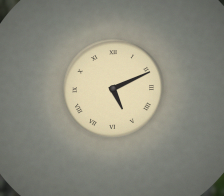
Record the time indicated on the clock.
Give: 5:11
